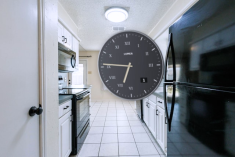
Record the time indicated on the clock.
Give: 6:46
